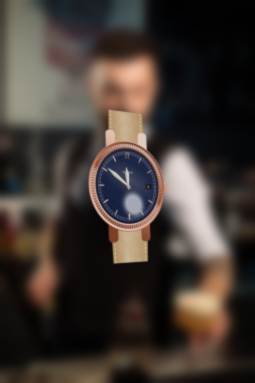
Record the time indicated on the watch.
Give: 11:51
